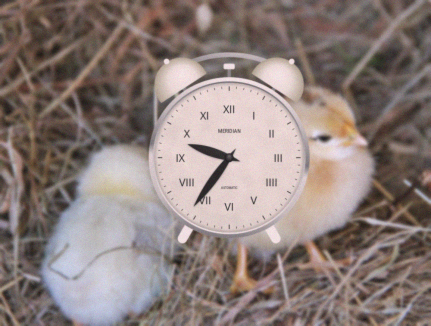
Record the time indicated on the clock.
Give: 9:36
